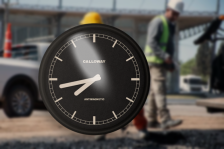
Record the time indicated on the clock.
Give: 7:43
